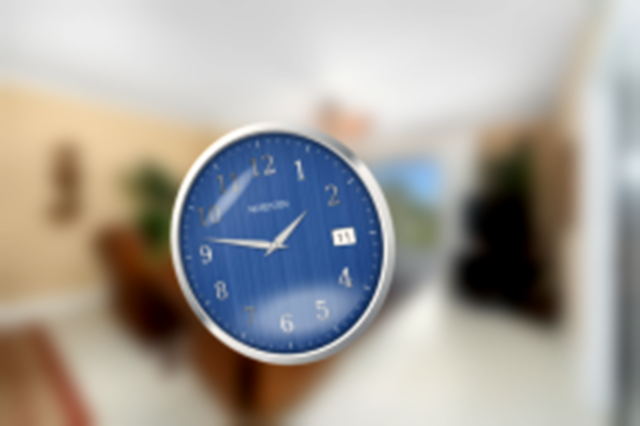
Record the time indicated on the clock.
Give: 1:47
